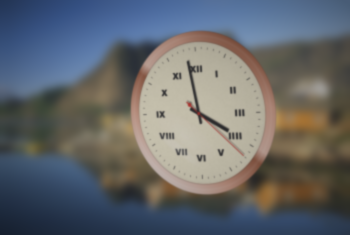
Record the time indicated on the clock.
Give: 3:58:22
